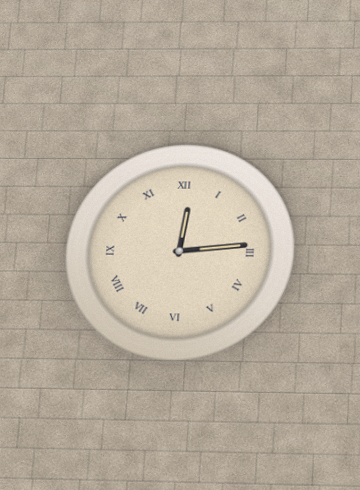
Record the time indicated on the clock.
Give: 12:14
